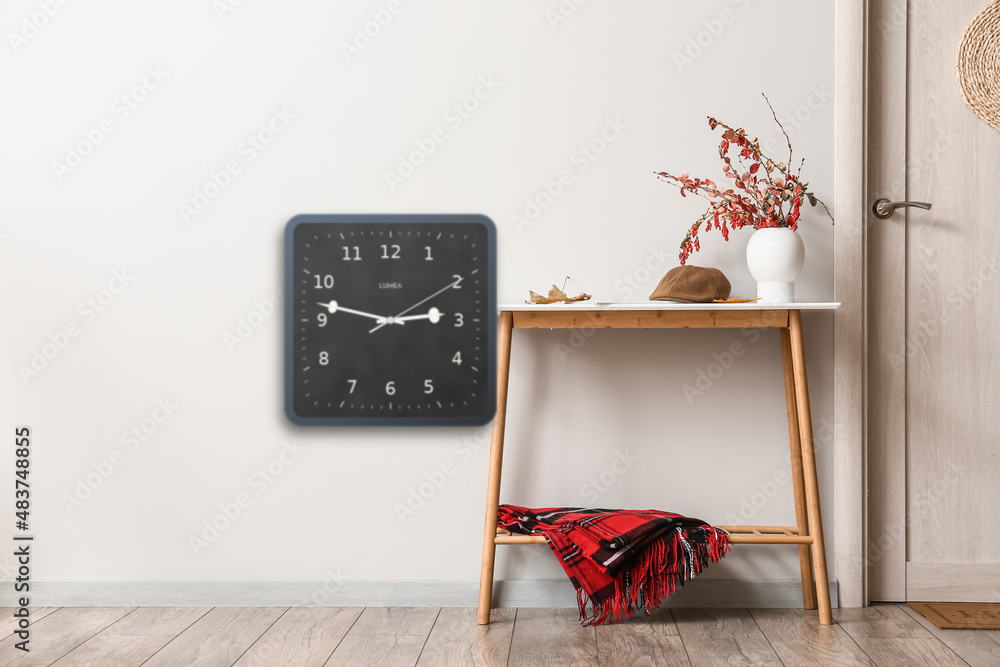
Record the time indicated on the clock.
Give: 2:47:10
